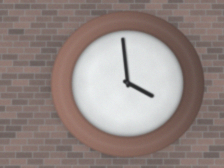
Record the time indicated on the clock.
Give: 3:59
